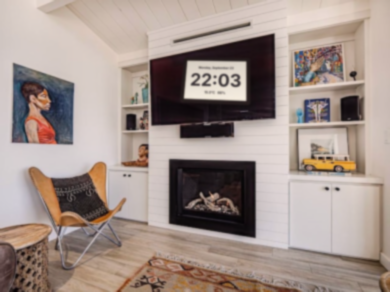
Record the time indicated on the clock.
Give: 22:03
